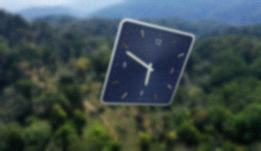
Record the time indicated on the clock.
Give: 5:49
